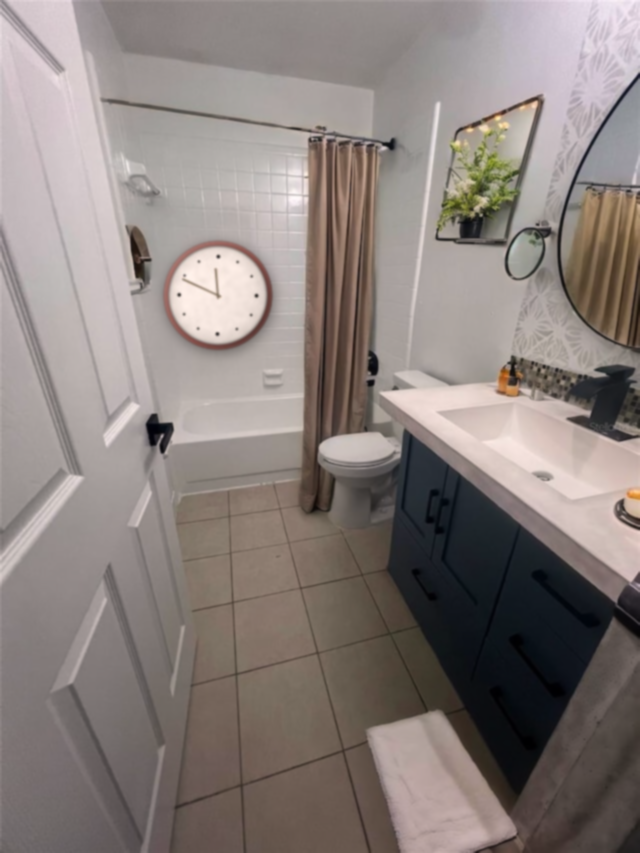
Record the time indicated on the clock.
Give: 11:49
